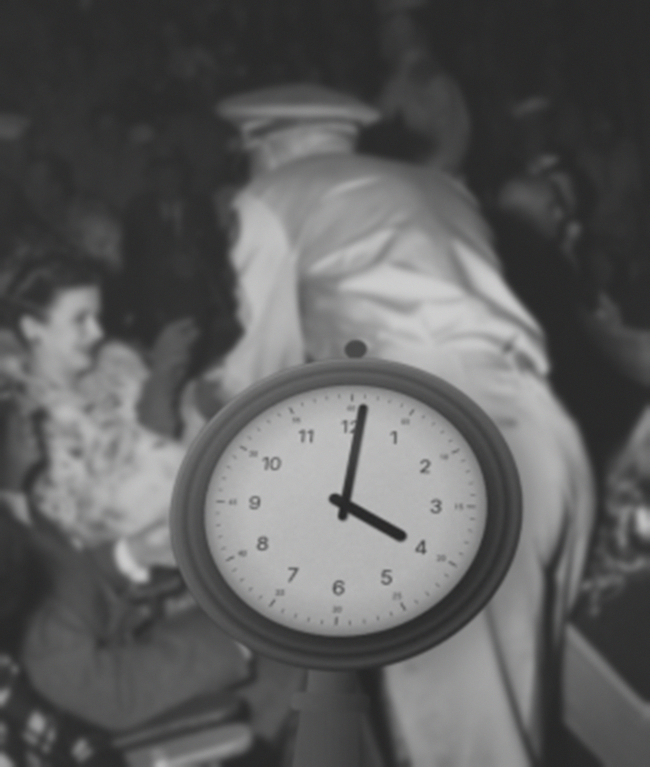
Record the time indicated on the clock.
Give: 4:01
